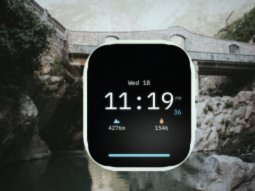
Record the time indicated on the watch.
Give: 11:19
